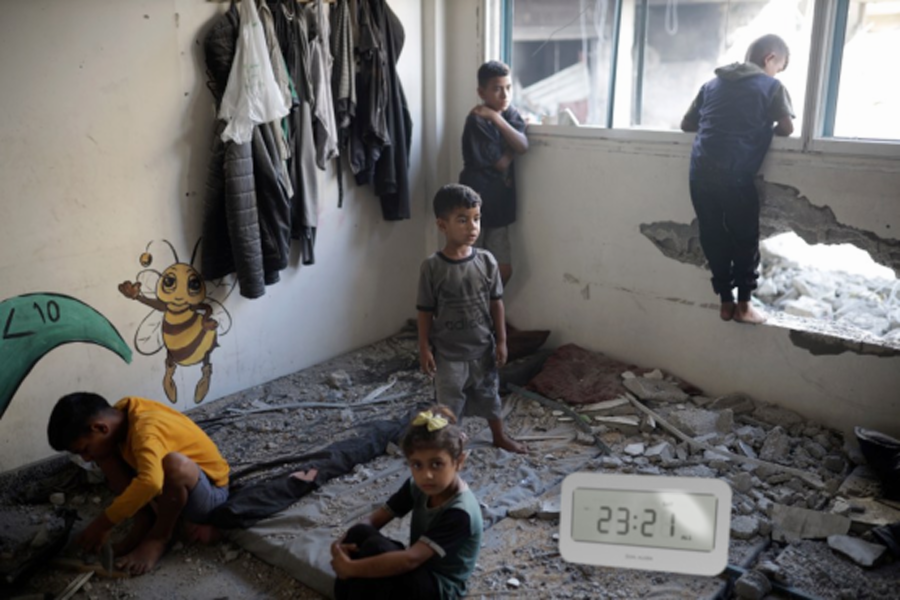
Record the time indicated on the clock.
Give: 23:21
